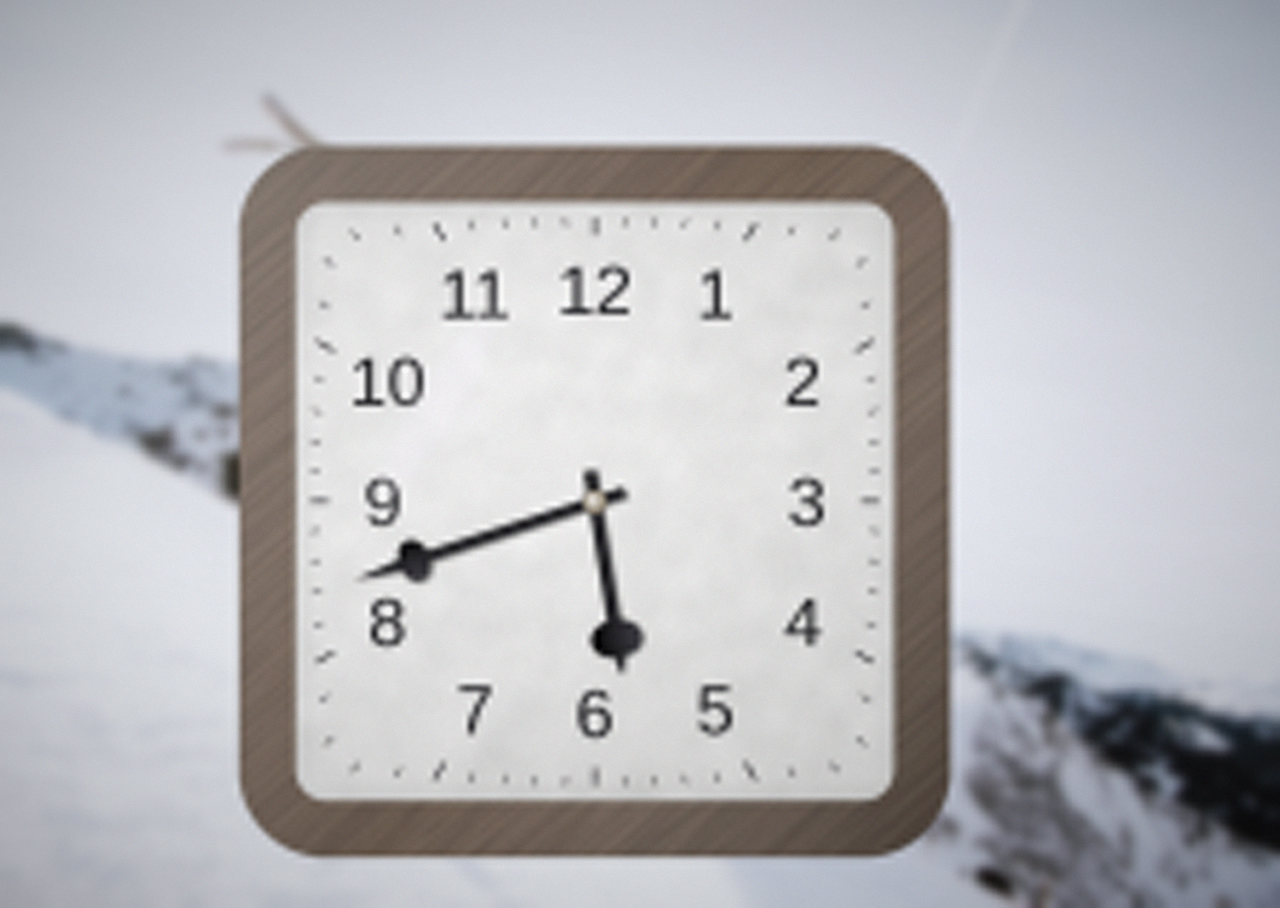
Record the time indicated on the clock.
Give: 5:42
